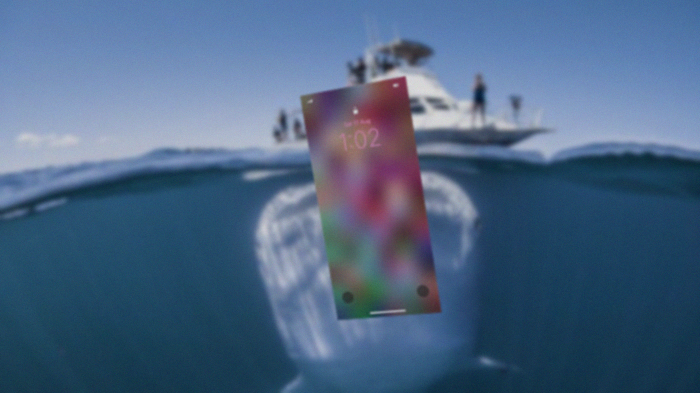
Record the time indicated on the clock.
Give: 1:02
